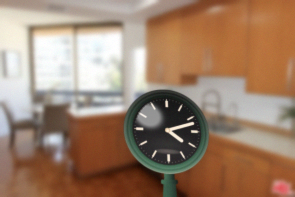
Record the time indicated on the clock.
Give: 4:12
